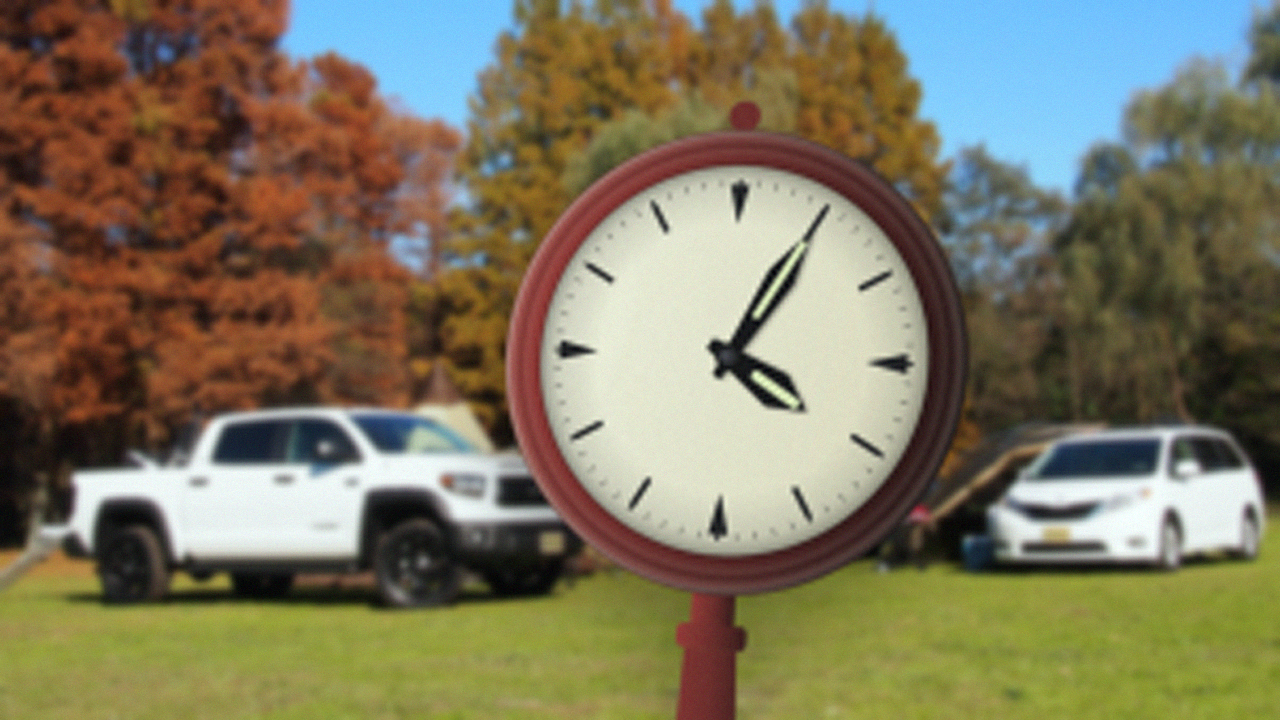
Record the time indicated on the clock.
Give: 4:05
